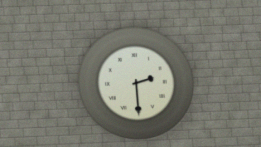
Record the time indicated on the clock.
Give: 2:30
